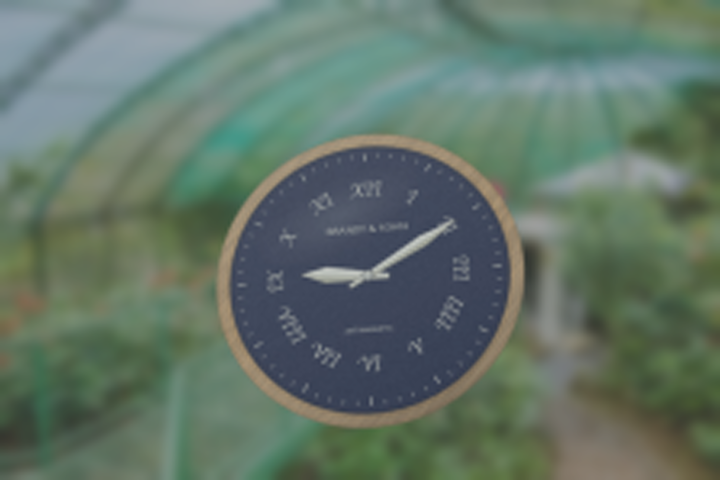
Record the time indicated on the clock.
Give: 9:10
